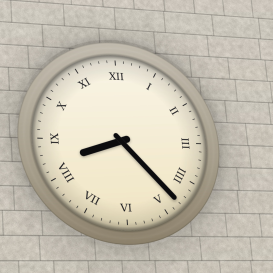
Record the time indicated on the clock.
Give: 8:23
